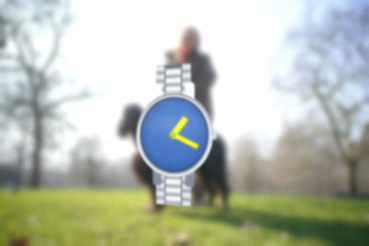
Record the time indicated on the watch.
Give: 1:19
